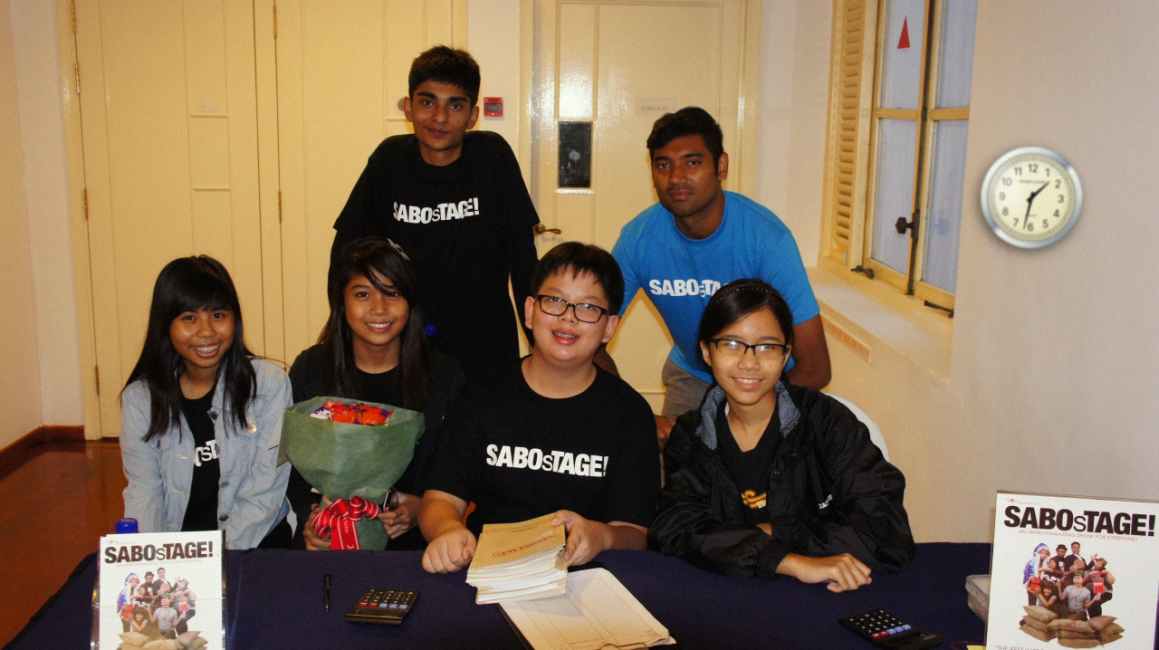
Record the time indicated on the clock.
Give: 1:32
